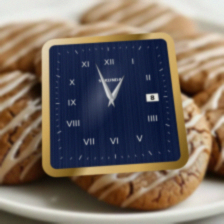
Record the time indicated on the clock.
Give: 12:57
